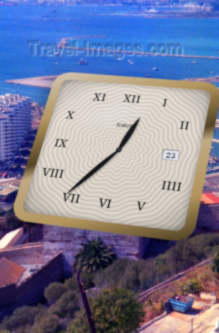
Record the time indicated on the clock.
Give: 12:36
